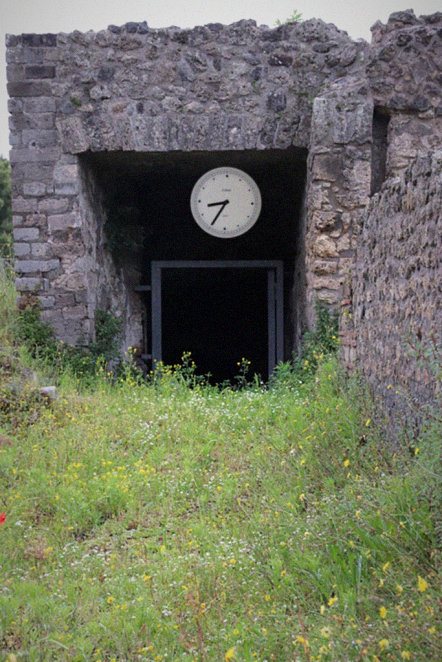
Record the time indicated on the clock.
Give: 8:35
